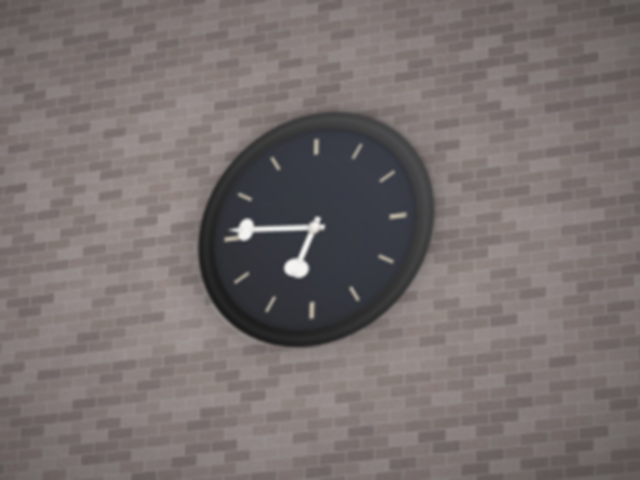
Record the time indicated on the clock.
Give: 6:46
